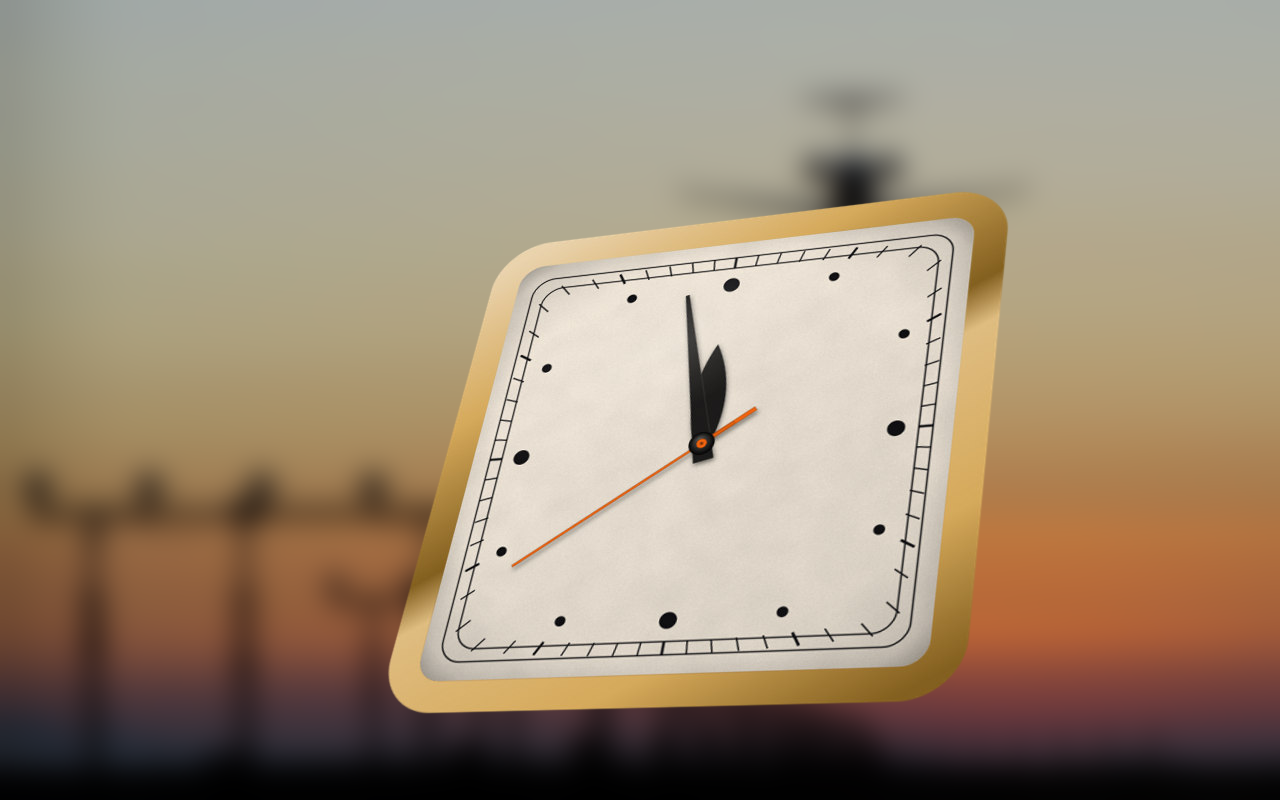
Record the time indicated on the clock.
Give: 11:57:39
